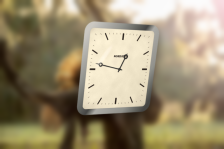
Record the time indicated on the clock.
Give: 12:47
